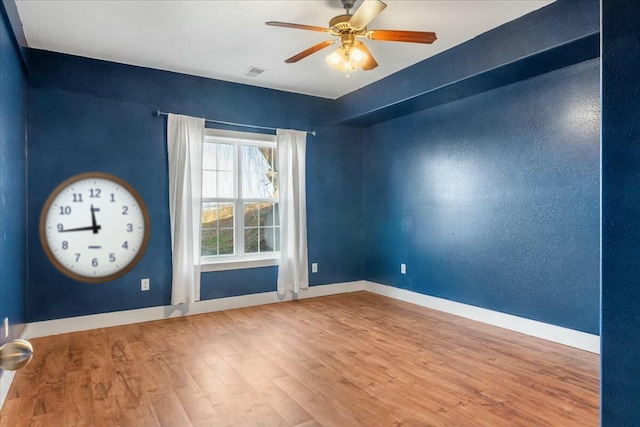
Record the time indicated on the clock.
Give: 11:44
